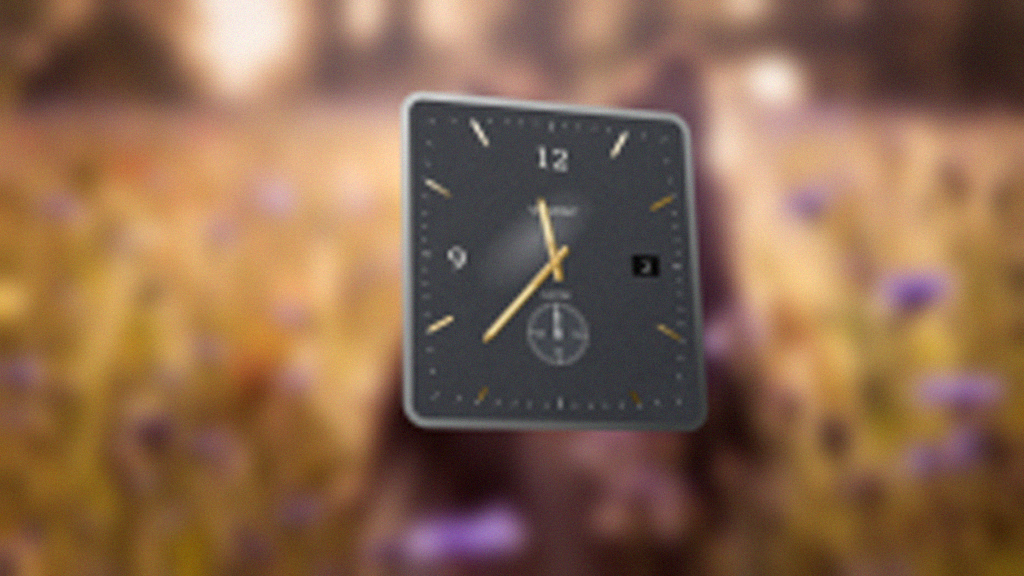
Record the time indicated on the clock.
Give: 11:37
